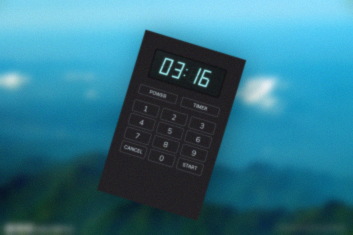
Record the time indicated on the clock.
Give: 3:16
